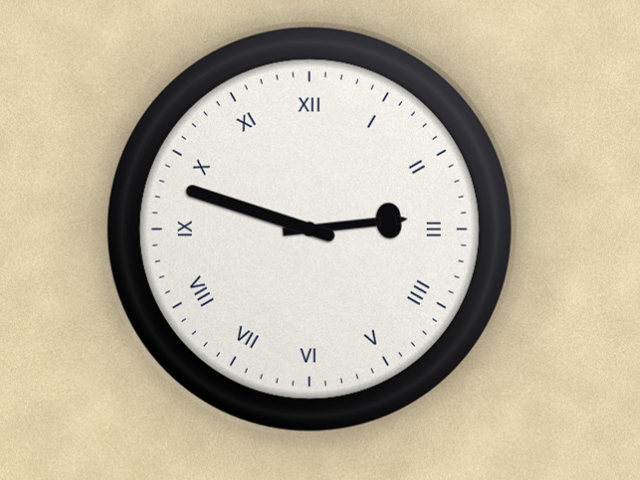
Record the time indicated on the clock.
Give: 2:48
